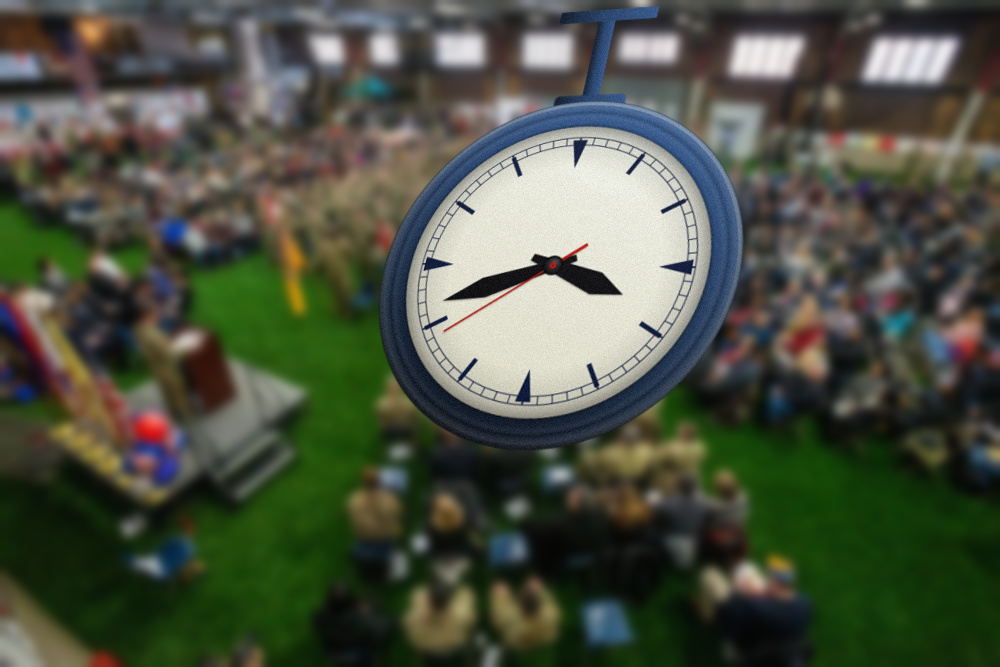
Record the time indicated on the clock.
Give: 3:41:39
